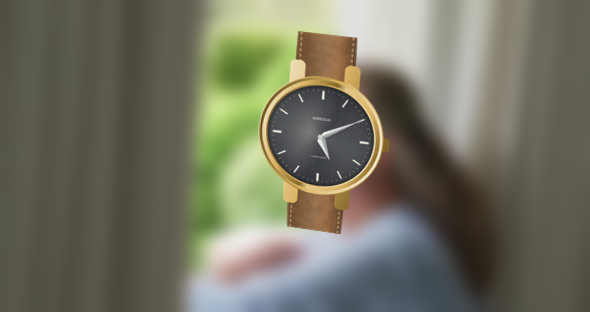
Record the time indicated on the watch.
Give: 5:10
